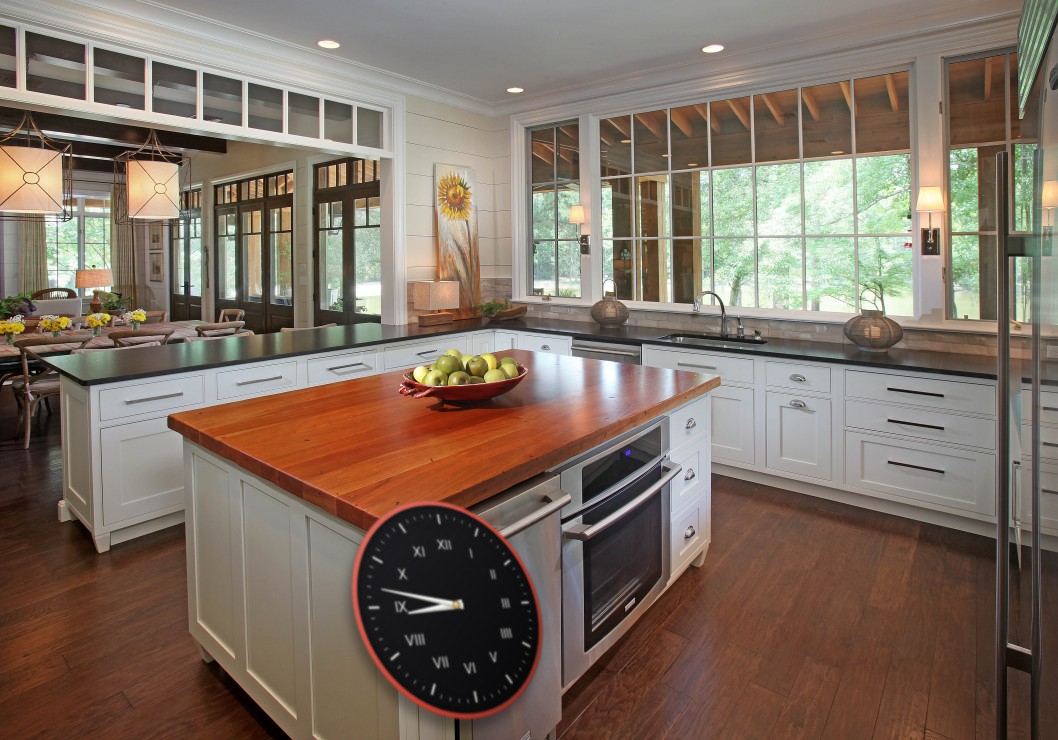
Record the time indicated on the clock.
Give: 8:47
